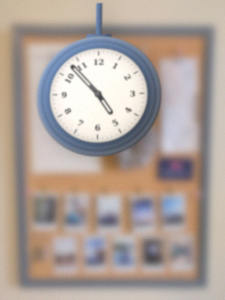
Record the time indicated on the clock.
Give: 4:53
